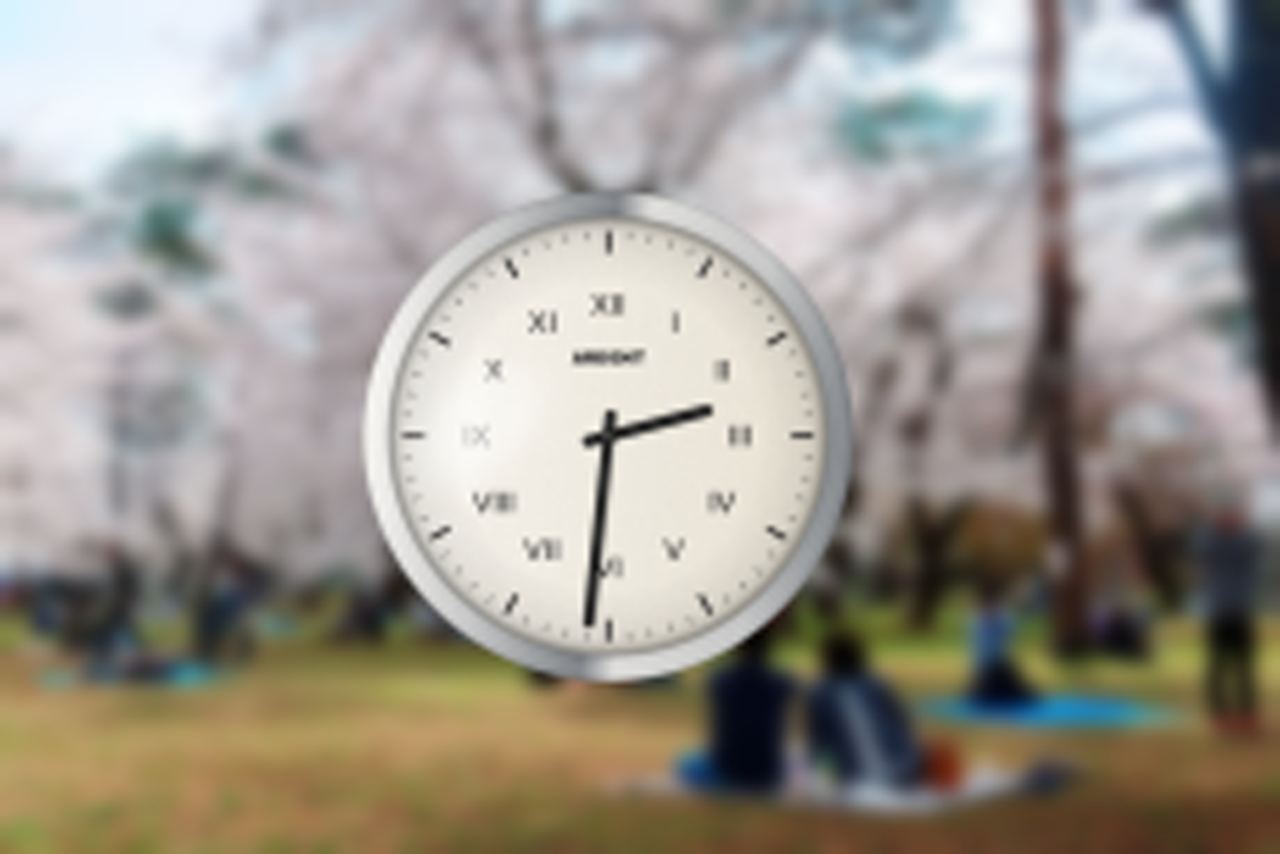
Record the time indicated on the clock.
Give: 2:31
